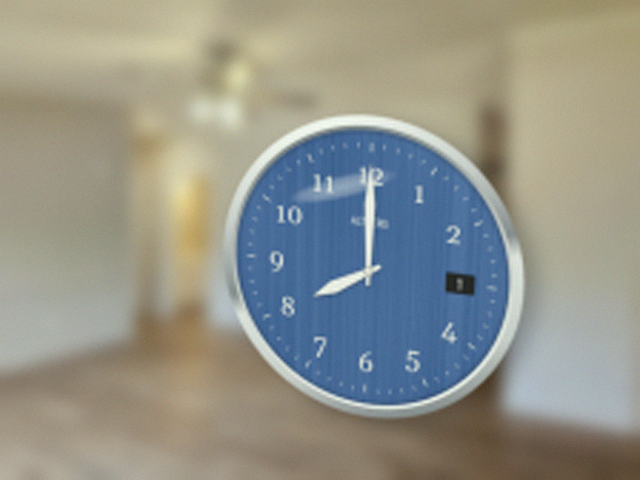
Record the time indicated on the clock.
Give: 8:00
